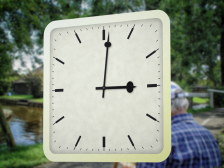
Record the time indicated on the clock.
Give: 3:01
